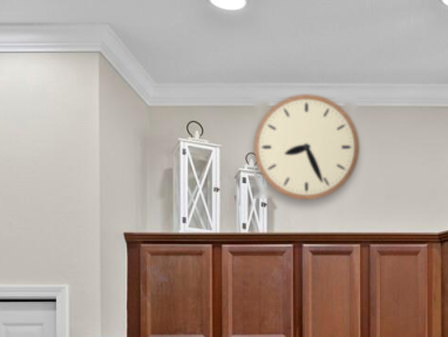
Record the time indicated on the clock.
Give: 8:26
